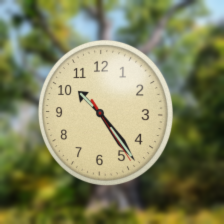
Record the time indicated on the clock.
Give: 10:23:24
